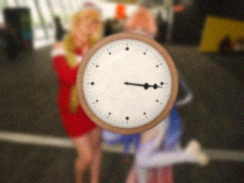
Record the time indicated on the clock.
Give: 3:16
